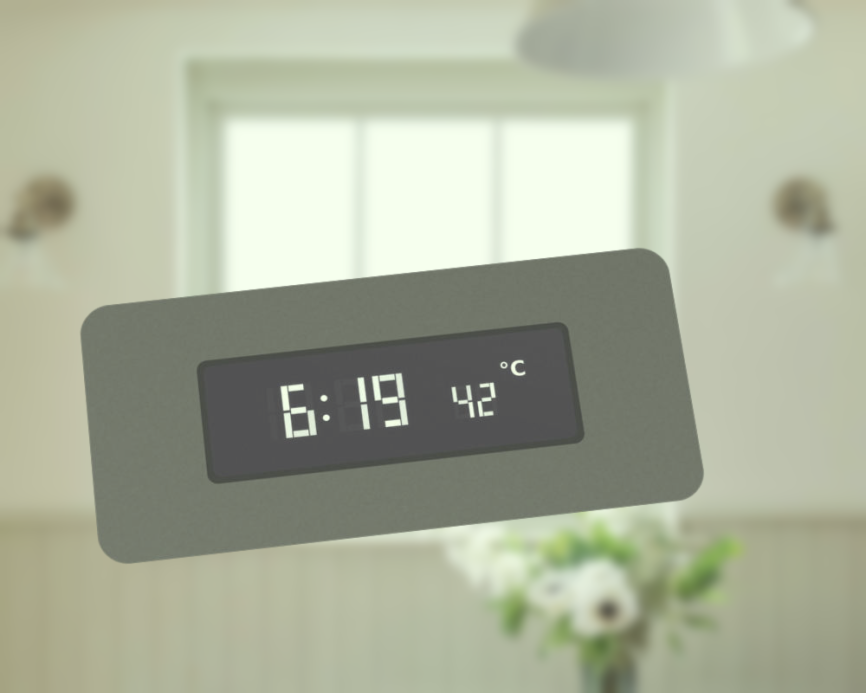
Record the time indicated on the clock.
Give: 6:19
